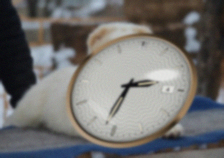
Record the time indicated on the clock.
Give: 2:32
